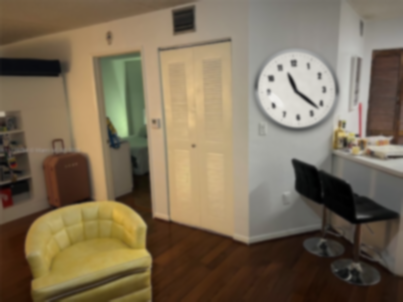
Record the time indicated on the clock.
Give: 11:22
